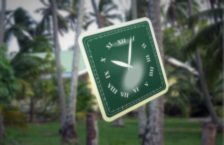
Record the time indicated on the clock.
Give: 10:04
